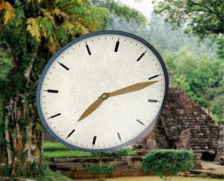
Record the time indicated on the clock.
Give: 7:11
